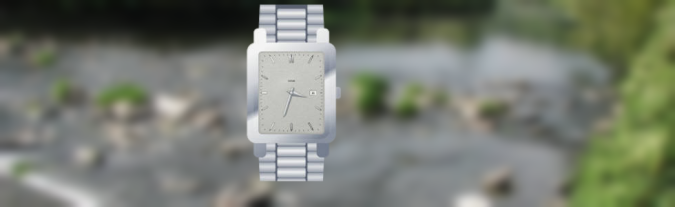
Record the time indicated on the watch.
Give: 3:33
